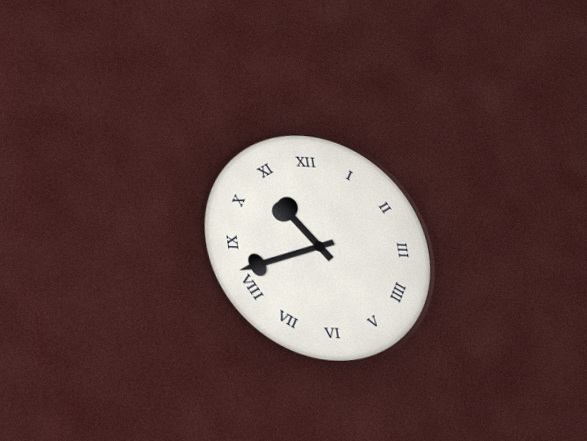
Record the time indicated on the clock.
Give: 10:42
